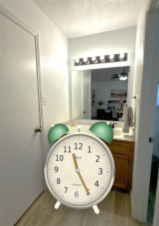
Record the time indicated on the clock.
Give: 11:25
